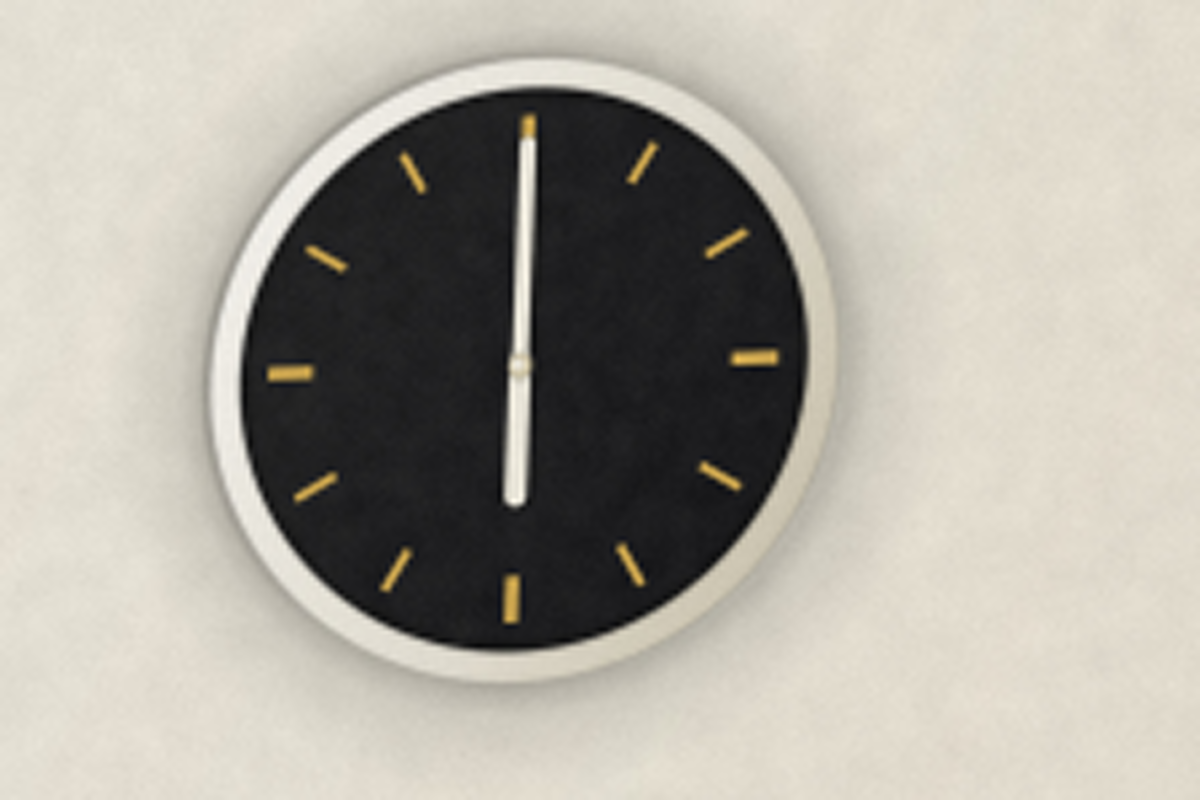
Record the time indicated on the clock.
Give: 6:00
